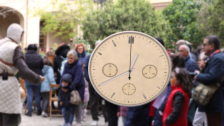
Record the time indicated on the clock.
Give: 12:40
